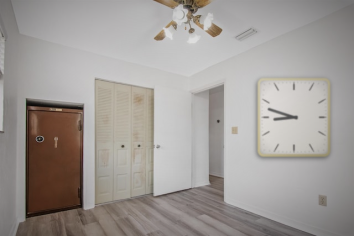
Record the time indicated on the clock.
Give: 8:48
